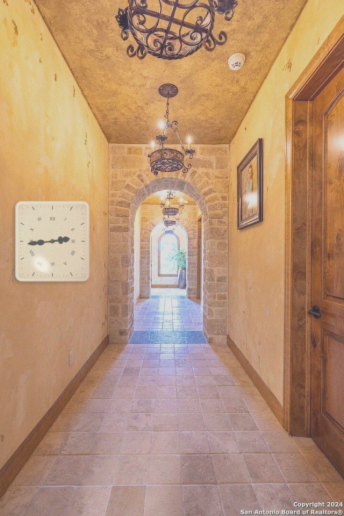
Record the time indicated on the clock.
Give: 2:44
